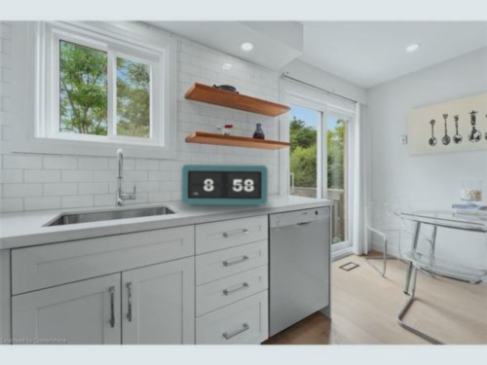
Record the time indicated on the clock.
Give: 8:58
